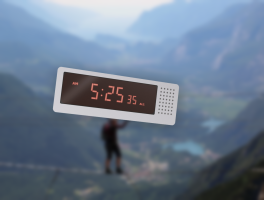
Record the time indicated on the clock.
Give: 5:25:35
